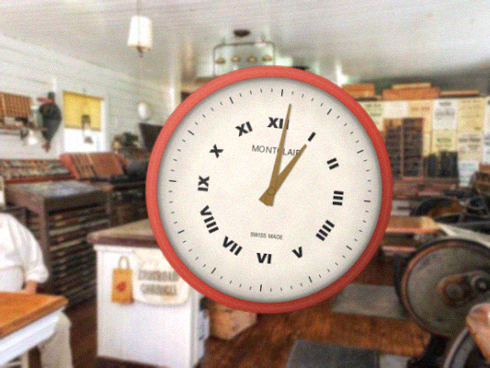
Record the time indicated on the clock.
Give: 1:01
